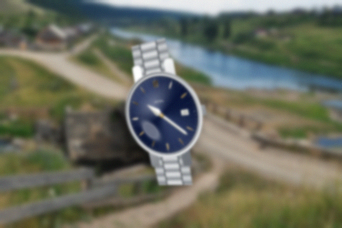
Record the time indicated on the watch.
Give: 10:22
